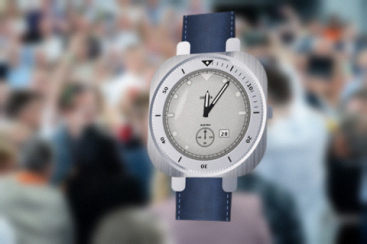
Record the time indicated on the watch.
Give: 12:06
